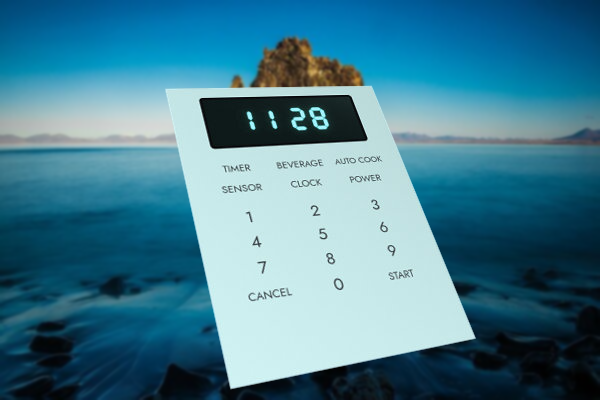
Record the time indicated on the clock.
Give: 11:28
